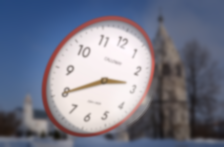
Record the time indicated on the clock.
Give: 2:40
